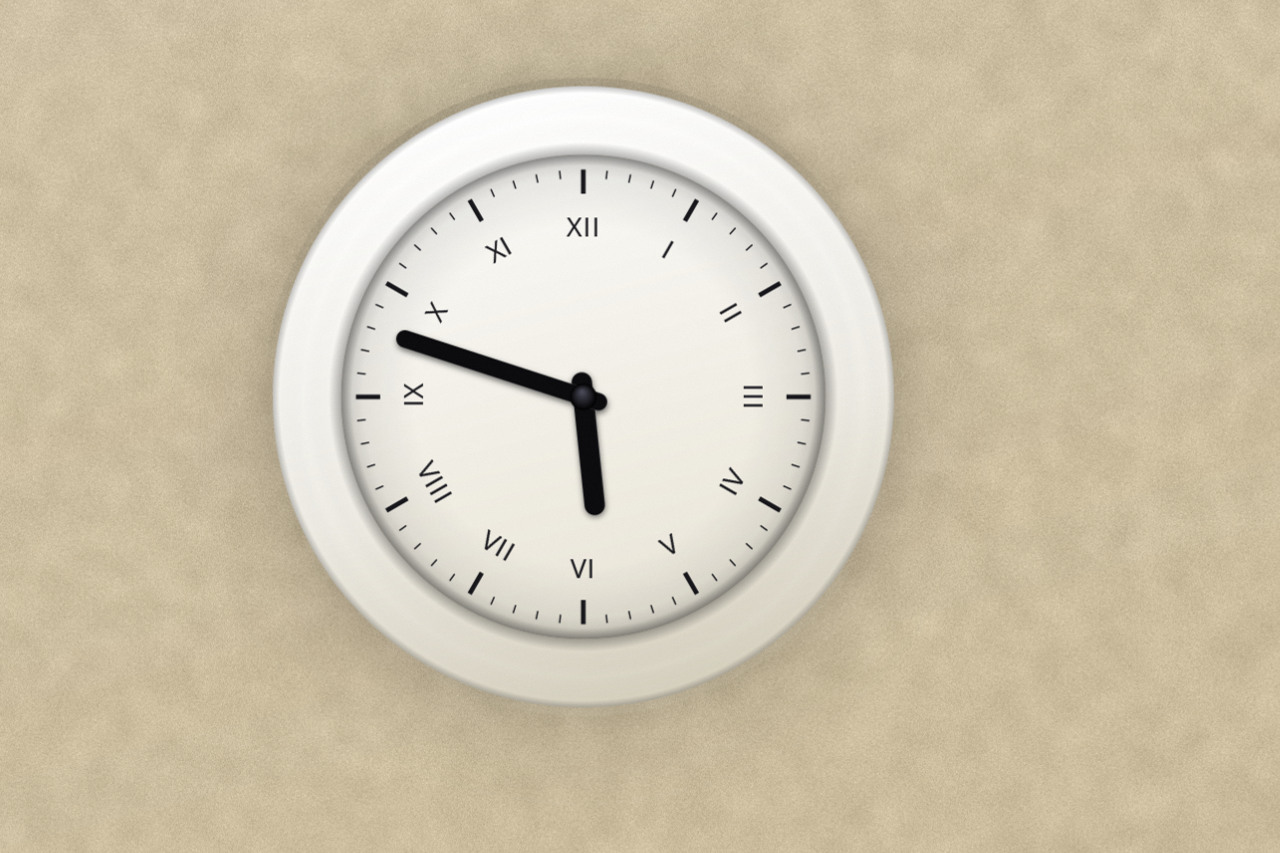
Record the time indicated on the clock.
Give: 5:48
